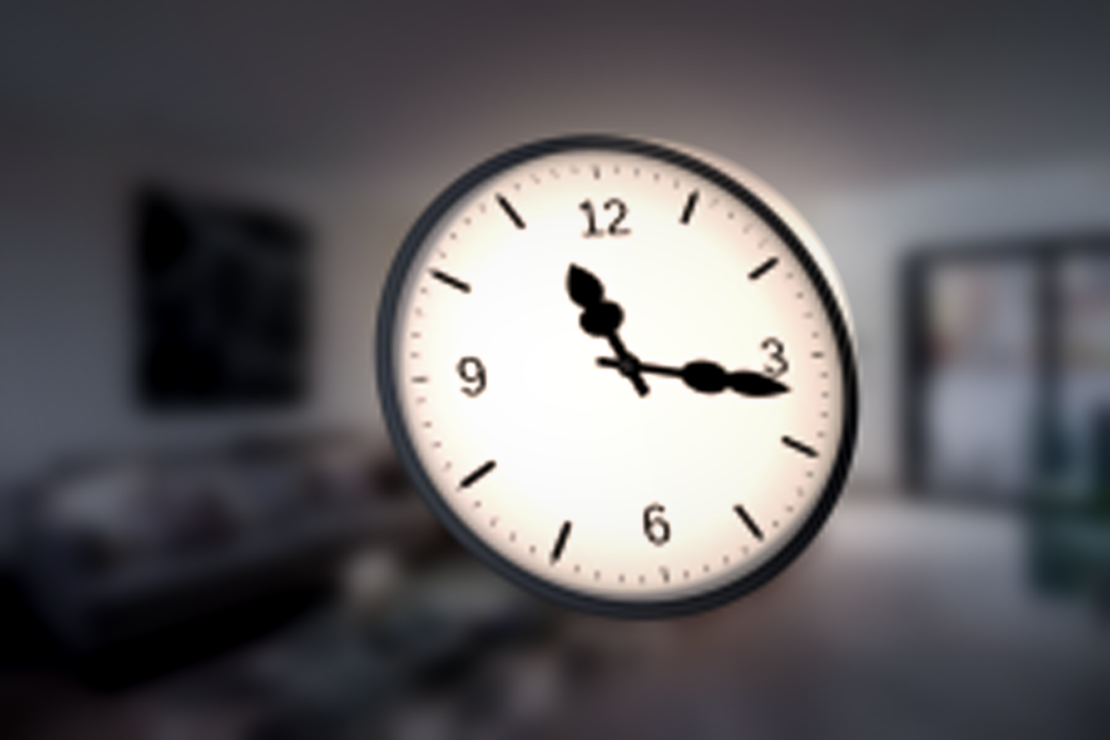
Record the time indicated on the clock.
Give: 11:17
